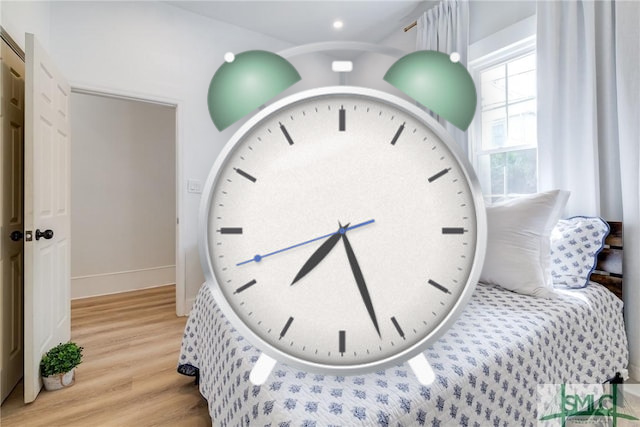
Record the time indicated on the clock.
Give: 7:26:42
